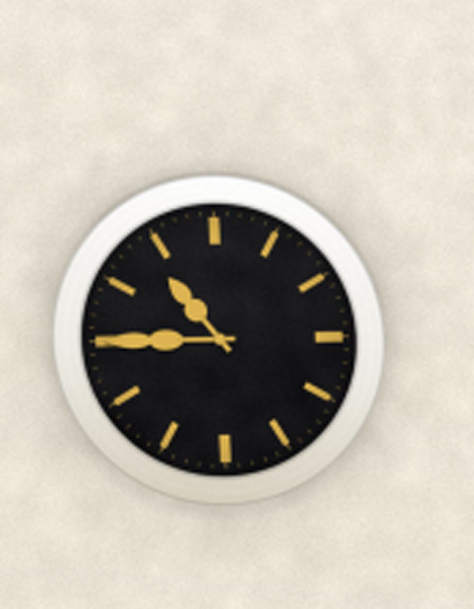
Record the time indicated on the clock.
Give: 10:45
